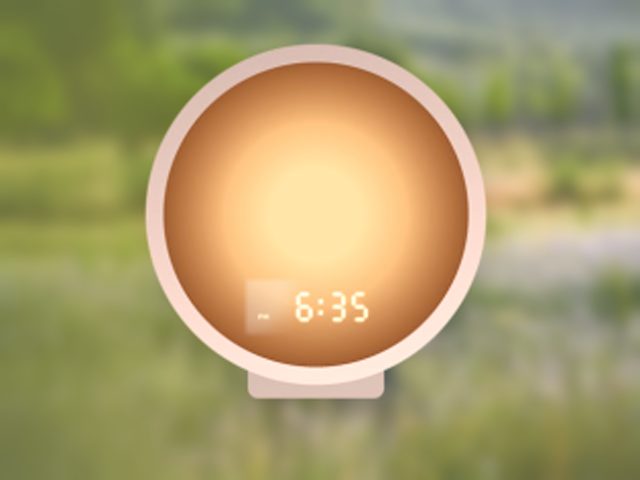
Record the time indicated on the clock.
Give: 6:35
